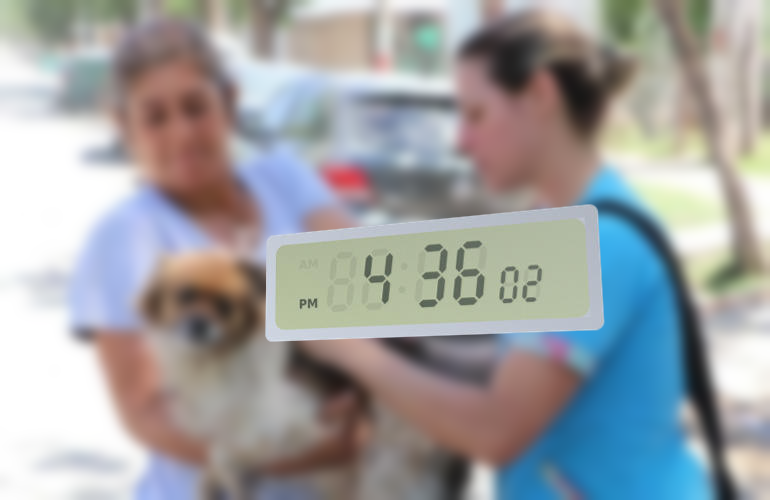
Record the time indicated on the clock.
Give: 4:36:02
